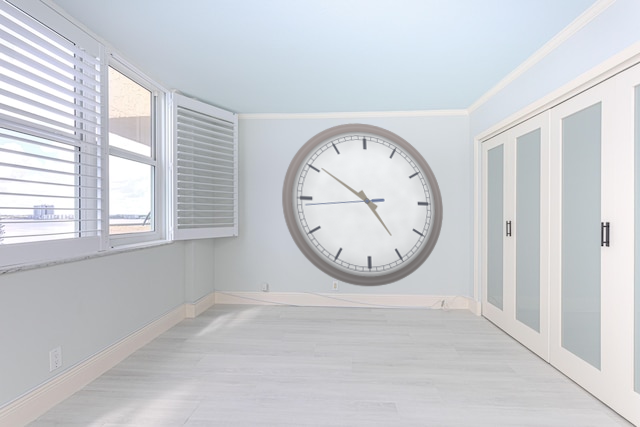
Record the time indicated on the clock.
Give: 4:50:44
